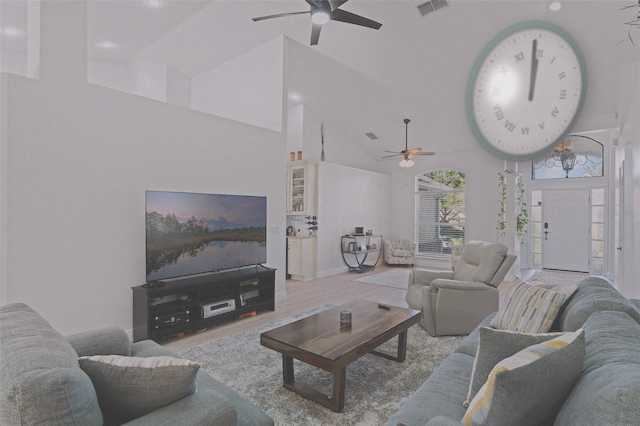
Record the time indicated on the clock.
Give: 11:59
